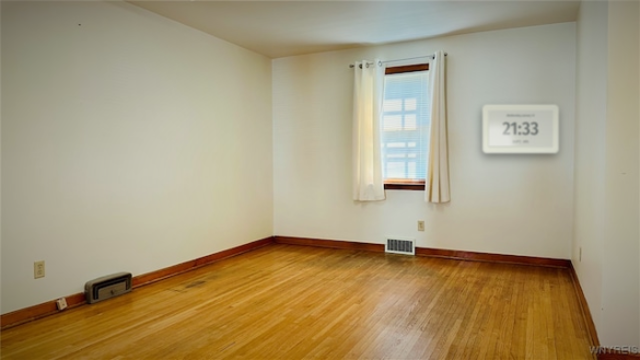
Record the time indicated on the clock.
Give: 21:33
